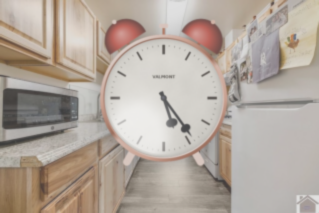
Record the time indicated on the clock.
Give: 5:24
